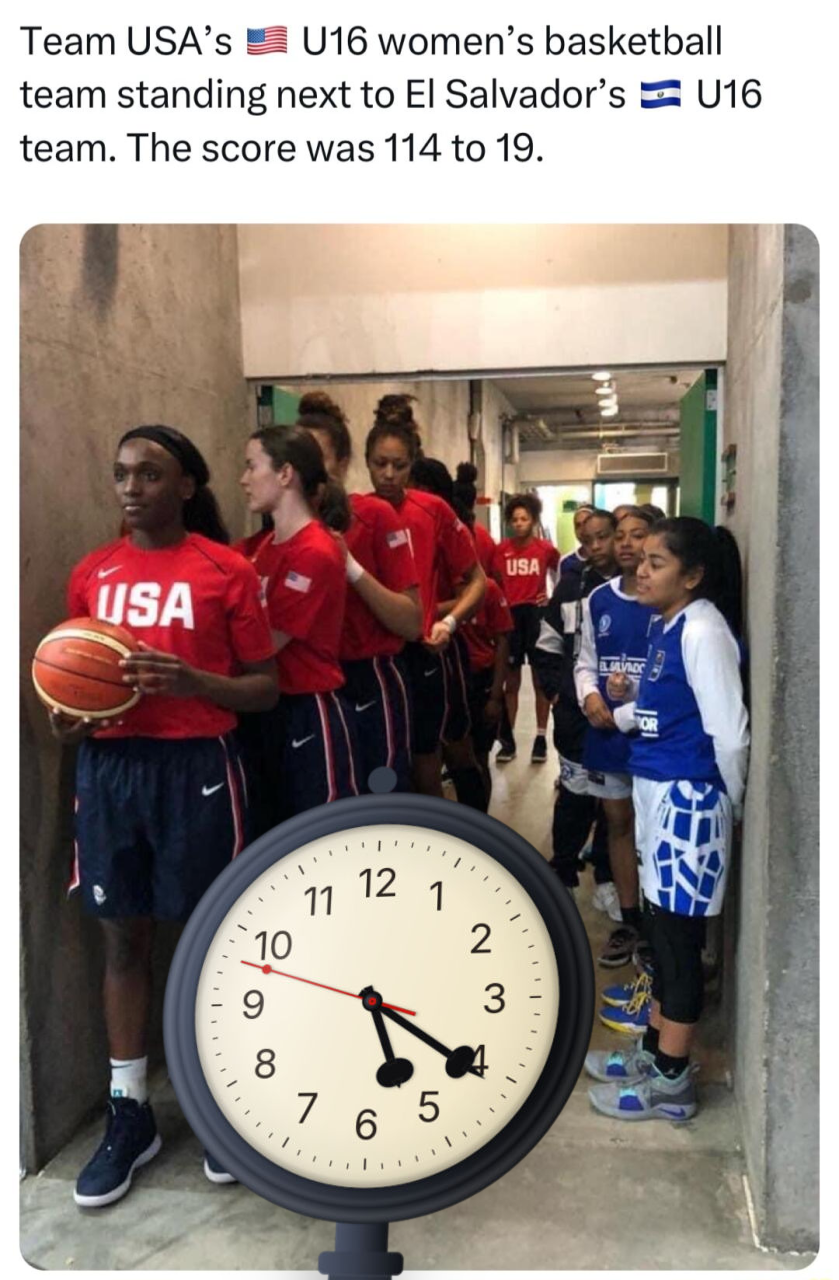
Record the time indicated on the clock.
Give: 5:20:48
